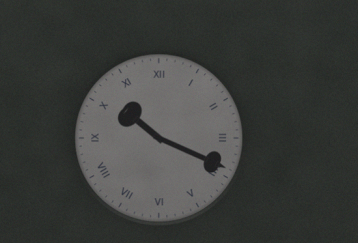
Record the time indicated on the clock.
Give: 10:19
